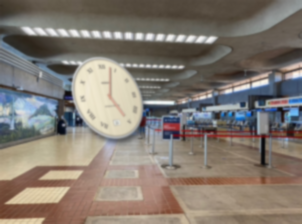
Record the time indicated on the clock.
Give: 5:03
